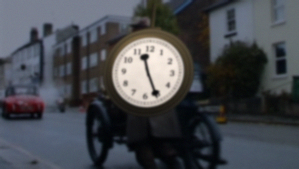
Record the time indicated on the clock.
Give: 11:26
